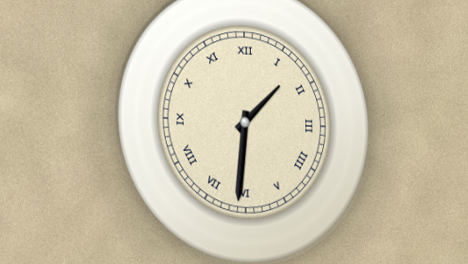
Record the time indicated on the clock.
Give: 1:31
